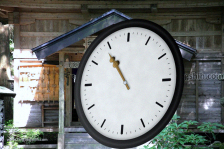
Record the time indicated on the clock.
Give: 10:54
